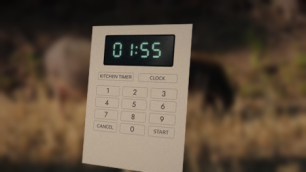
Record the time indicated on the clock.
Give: 1:55
